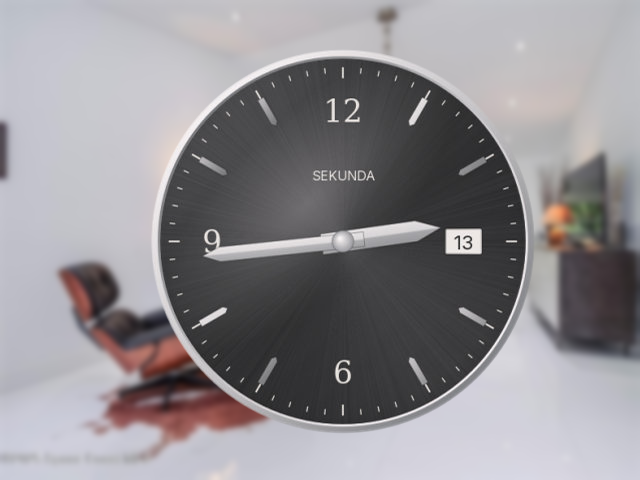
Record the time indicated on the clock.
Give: 2:44
